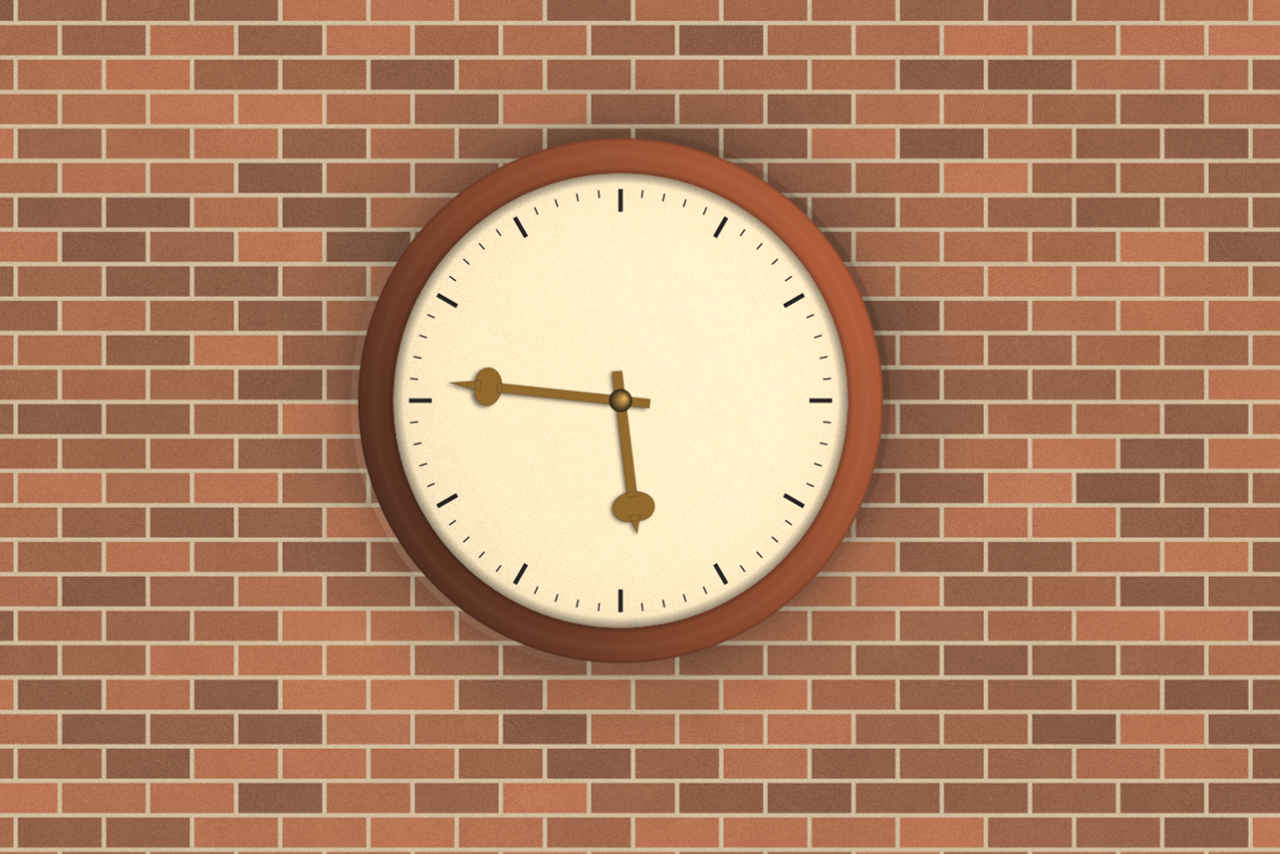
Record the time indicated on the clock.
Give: 5:46
